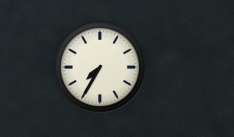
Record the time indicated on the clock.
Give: 7:35
